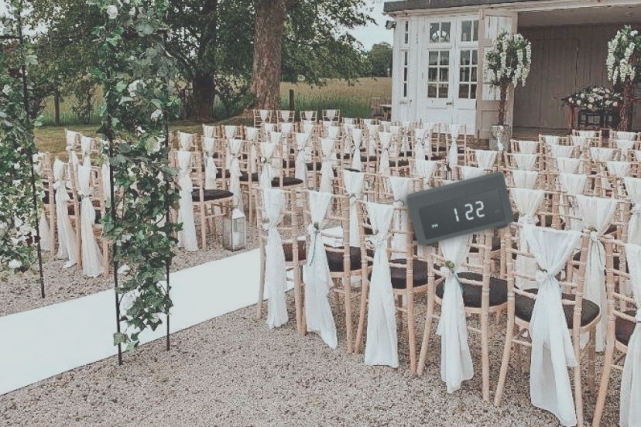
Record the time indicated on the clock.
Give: 1:22
